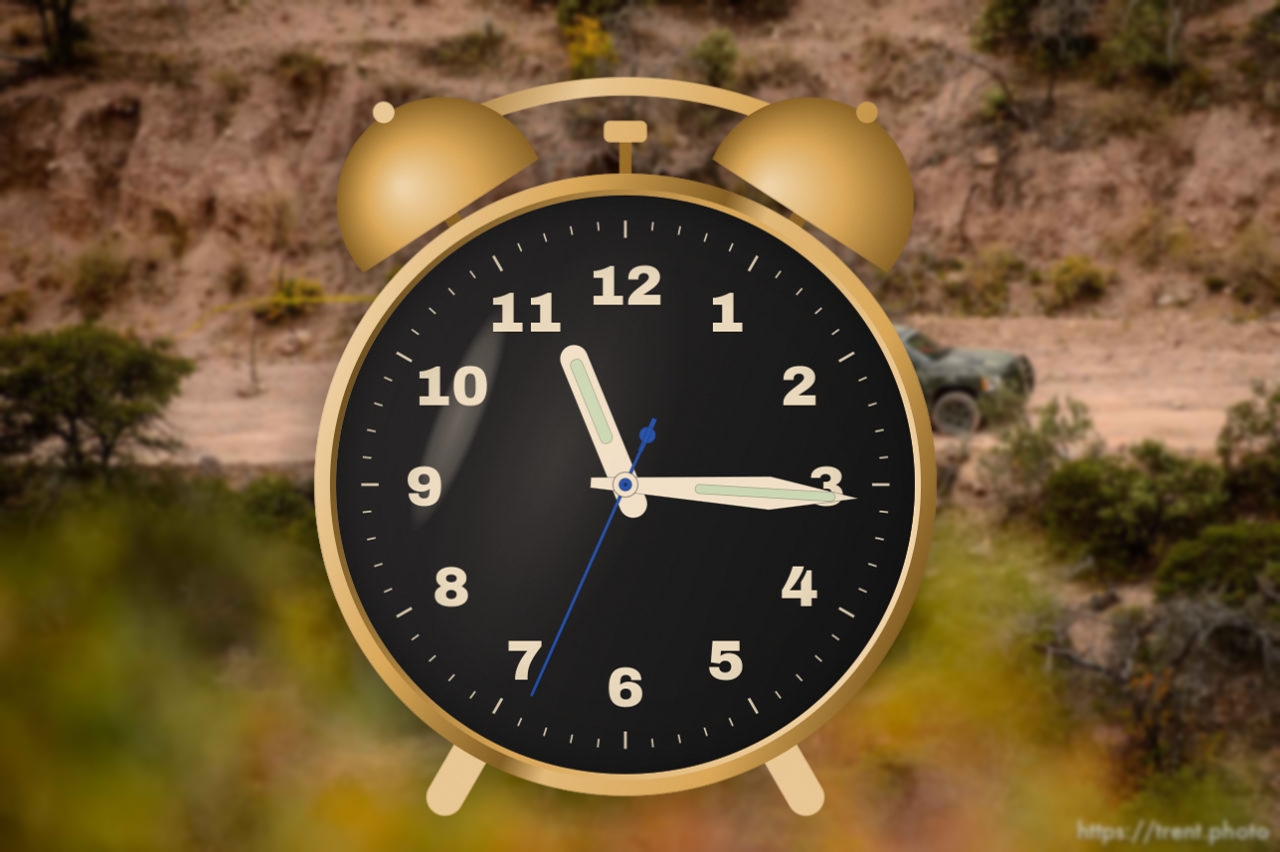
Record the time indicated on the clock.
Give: 11:15:34
